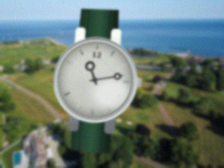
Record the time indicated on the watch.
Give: 11:13
